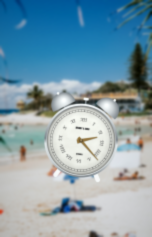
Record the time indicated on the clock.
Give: 2:22
